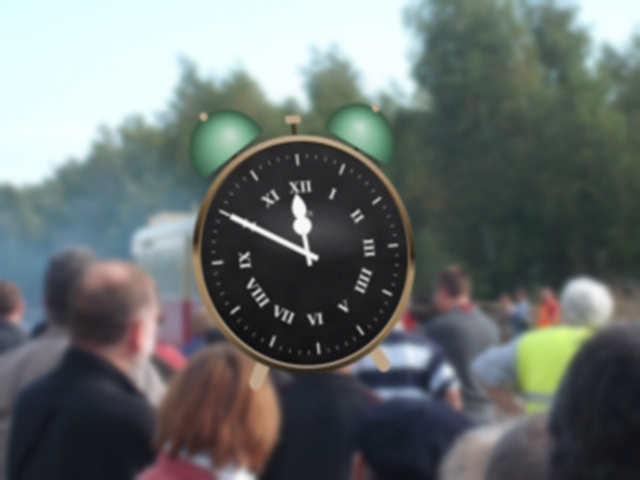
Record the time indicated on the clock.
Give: 11:50
